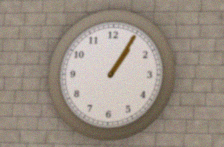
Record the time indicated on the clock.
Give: 1:05
